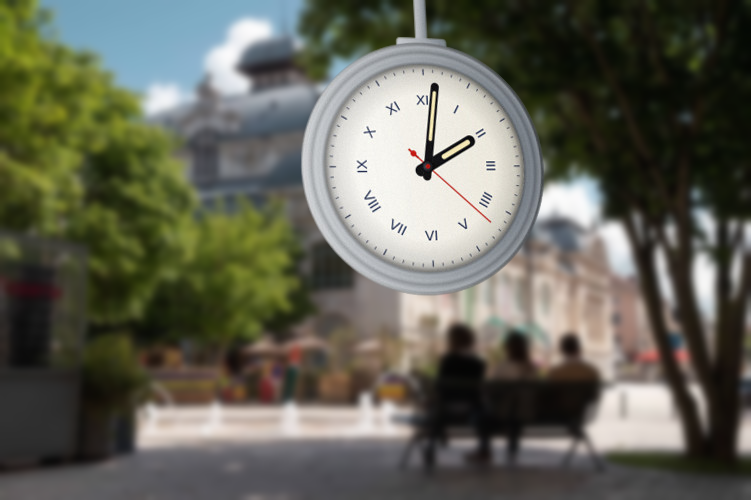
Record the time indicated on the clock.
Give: 2:01:22
